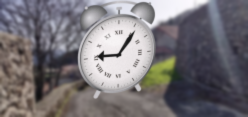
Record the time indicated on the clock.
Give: 9:06
